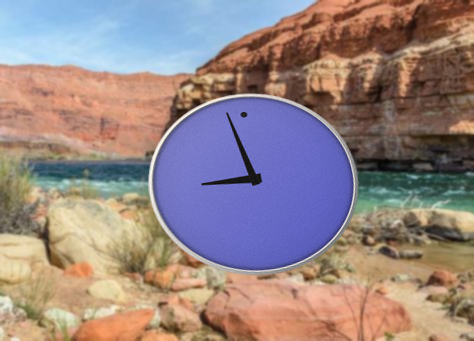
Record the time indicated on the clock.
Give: 8:58
